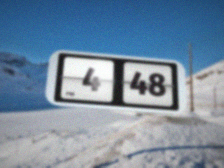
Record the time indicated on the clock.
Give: 4:48
